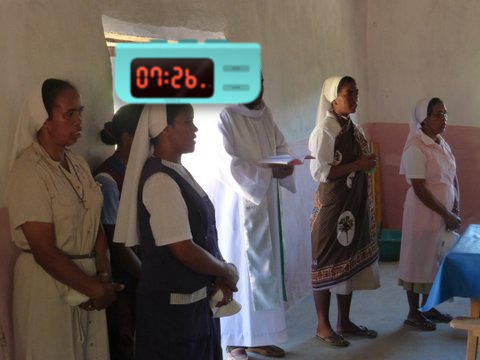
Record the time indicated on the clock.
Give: 7:26
